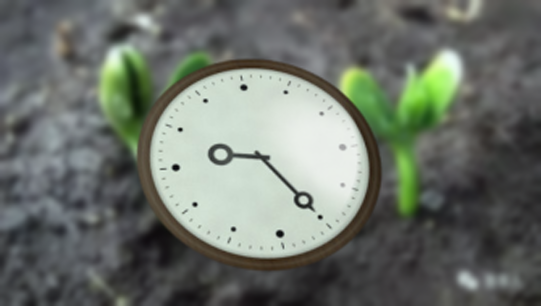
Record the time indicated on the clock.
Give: 9:25
